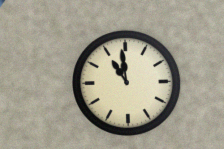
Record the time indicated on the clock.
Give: 10:59
